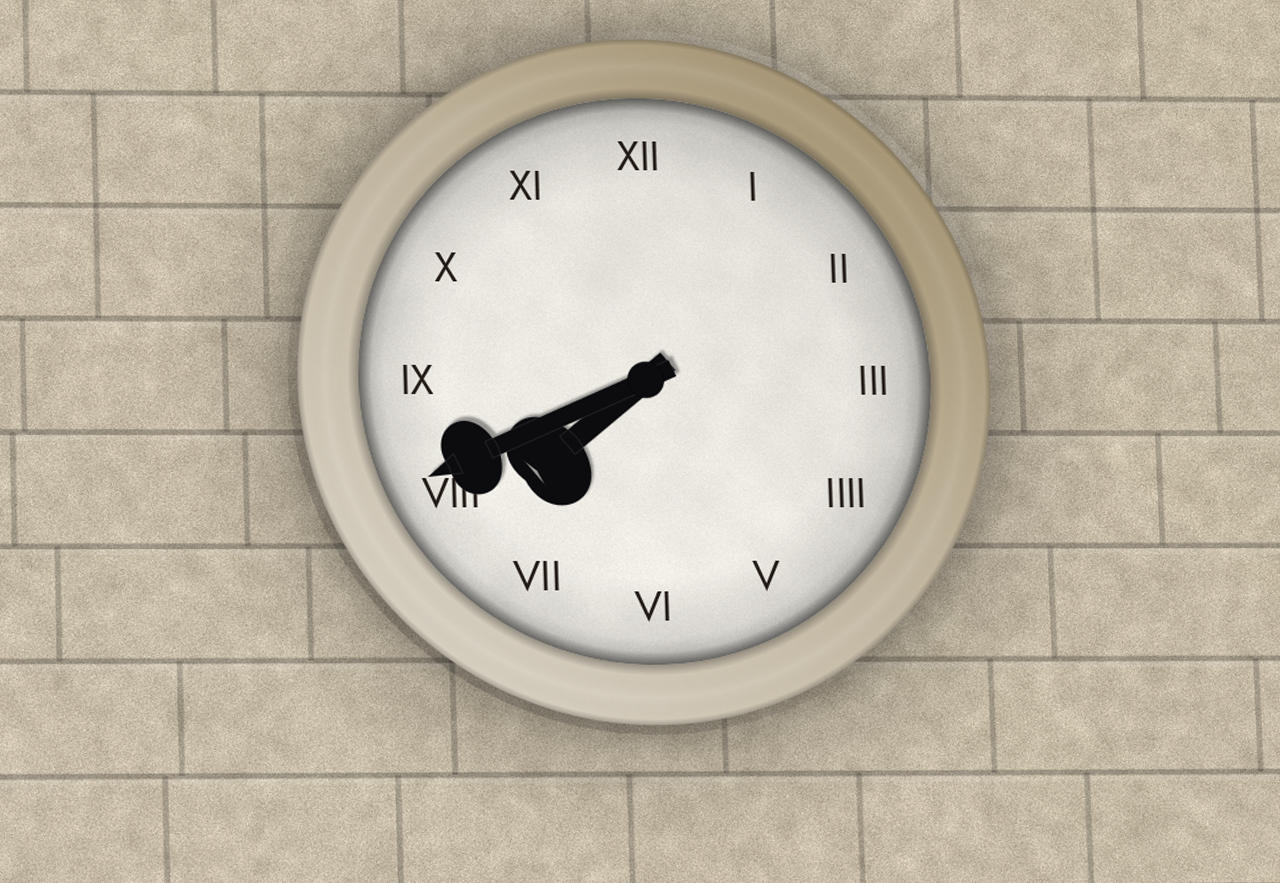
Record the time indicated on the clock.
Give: 7:41
